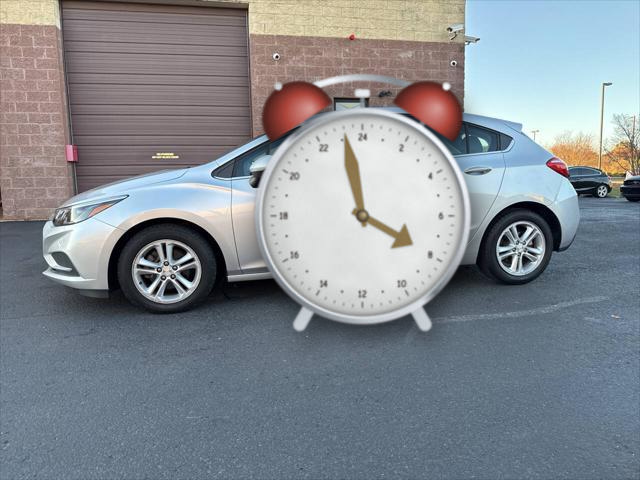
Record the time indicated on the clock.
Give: 7:58
